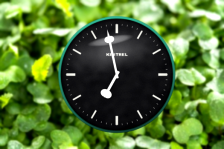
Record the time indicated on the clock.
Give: 6:58
